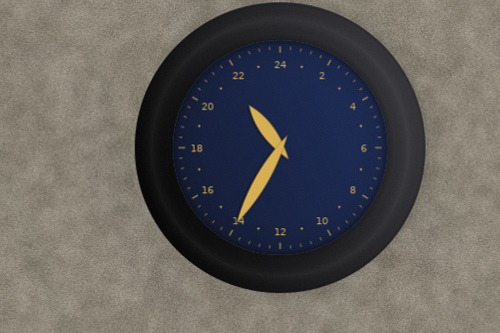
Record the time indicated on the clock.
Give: 21:35
